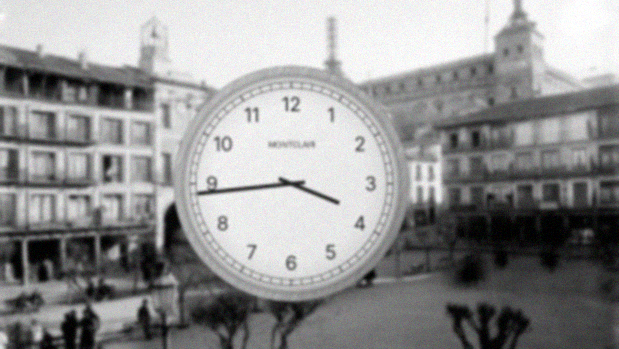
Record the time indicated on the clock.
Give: 3:44
